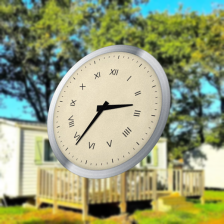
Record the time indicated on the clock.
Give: 2:34
